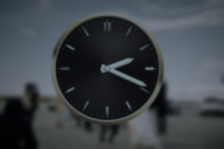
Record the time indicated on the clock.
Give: 2:19
